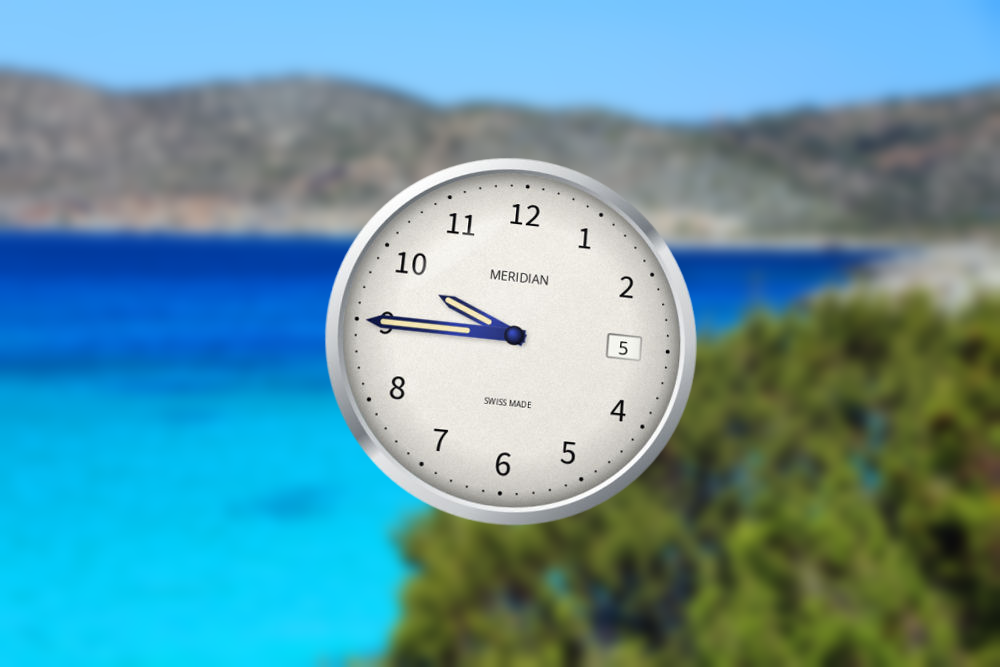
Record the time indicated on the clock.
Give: 9:45
